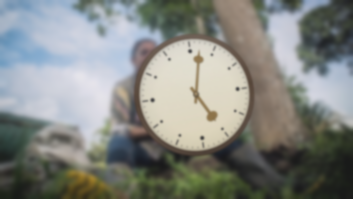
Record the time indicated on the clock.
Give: 5:02
